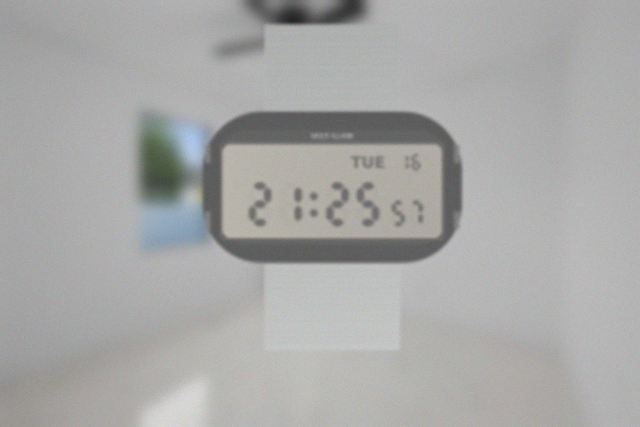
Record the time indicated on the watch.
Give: 21:25:57
